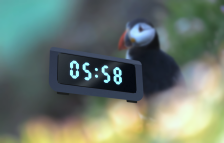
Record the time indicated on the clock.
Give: 5:58
